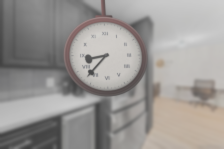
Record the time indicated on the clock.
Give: 8:37
